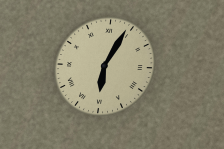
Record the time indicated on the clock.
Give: 6:04
